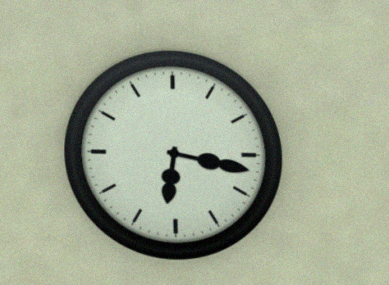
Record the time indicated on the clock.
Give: 6:17
